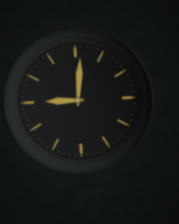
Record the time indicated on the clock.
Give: 9:01
